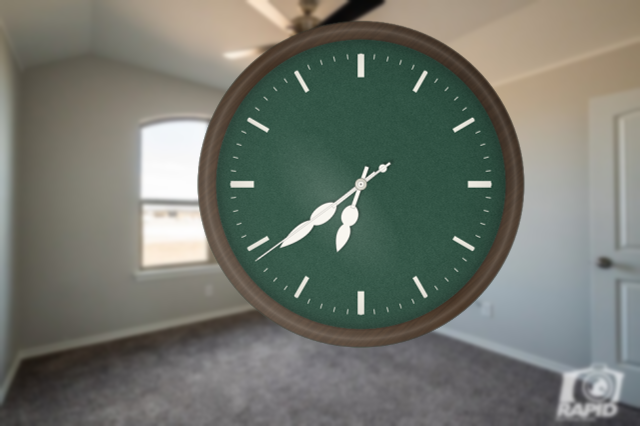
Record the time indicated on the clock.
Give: 6:38:39
